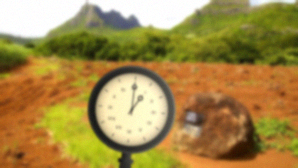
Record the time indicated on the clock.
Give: 1:00
